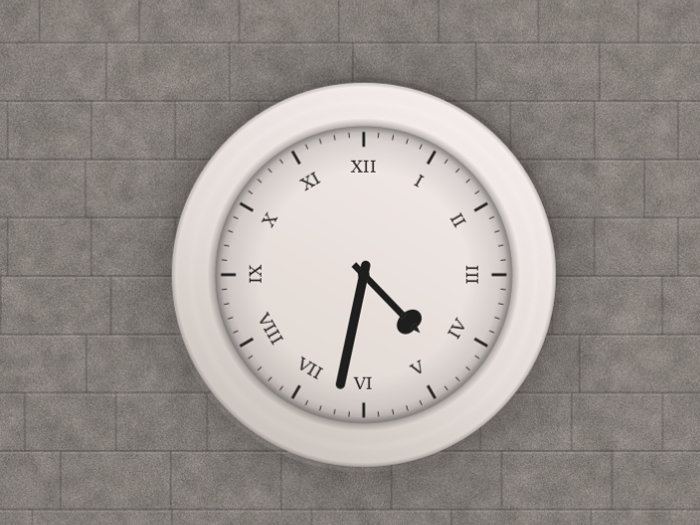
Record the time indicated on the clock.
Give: 4:32
